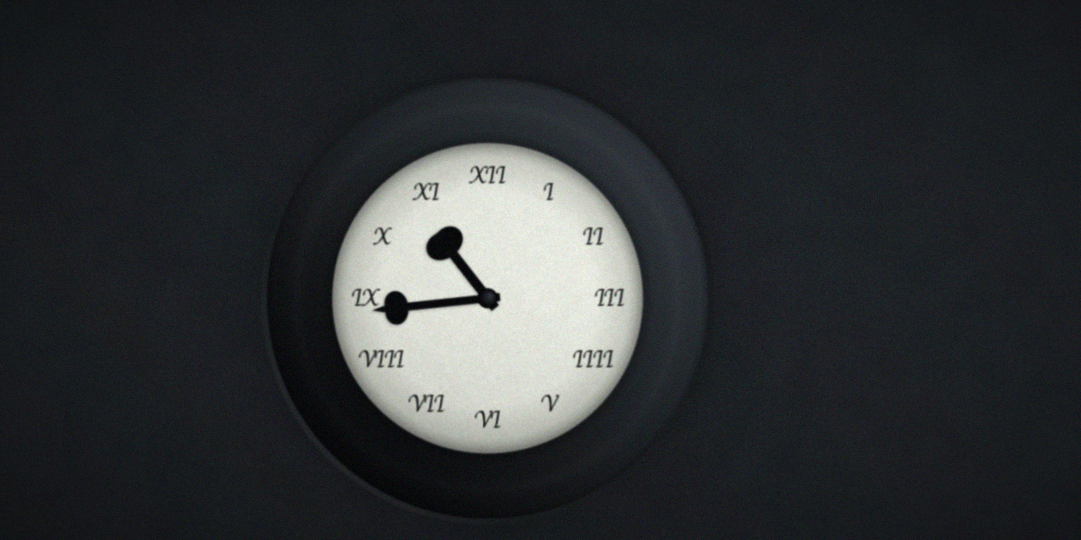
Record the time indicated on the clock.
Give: 10:44
